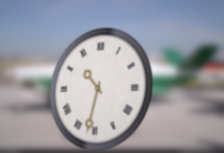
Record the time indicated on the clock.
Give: 10:32
